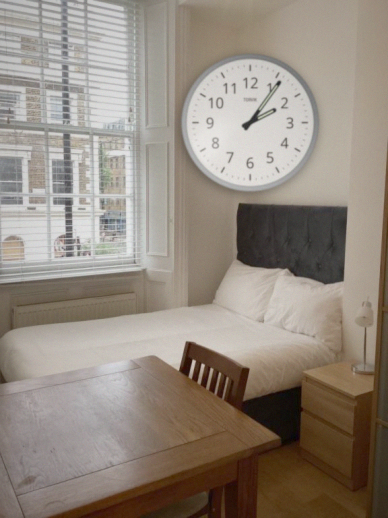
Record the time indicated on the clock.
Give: 2:06
